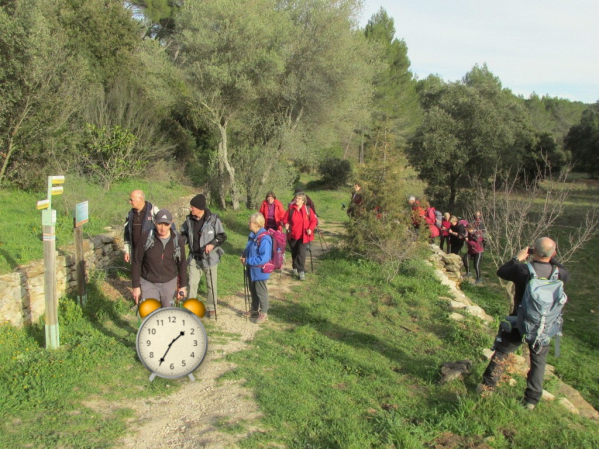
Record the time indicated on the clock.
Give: 1:35
